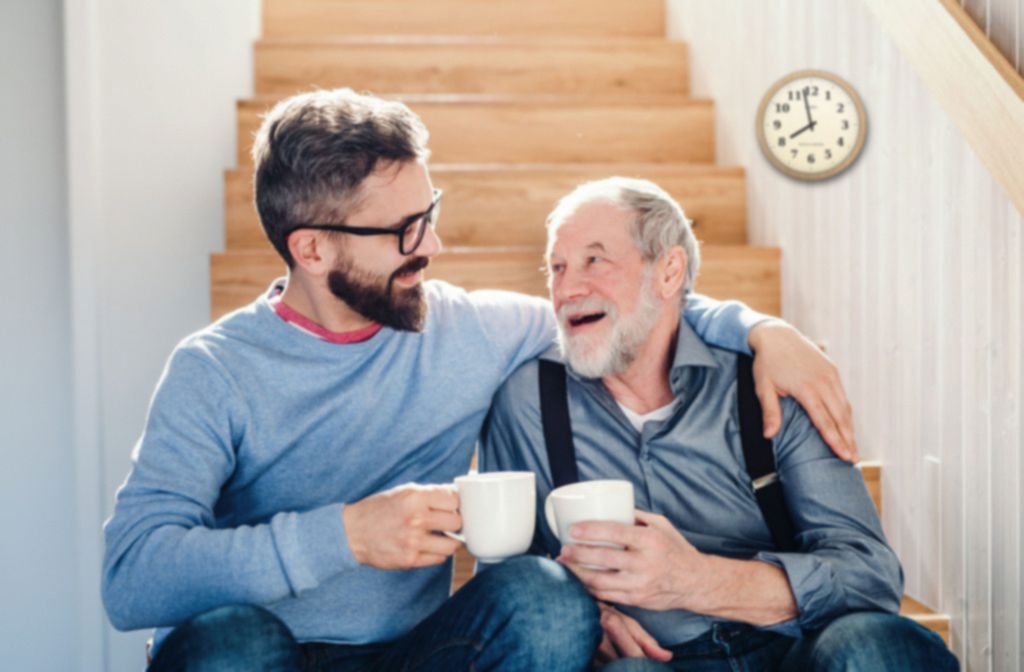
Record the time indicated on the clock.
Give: 7:58
